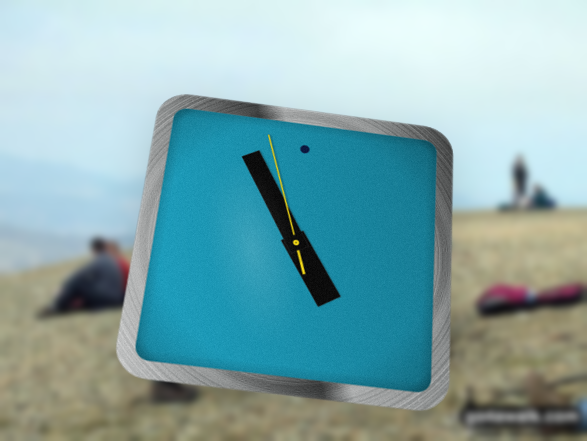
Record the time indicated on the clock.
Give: 4:54:57
